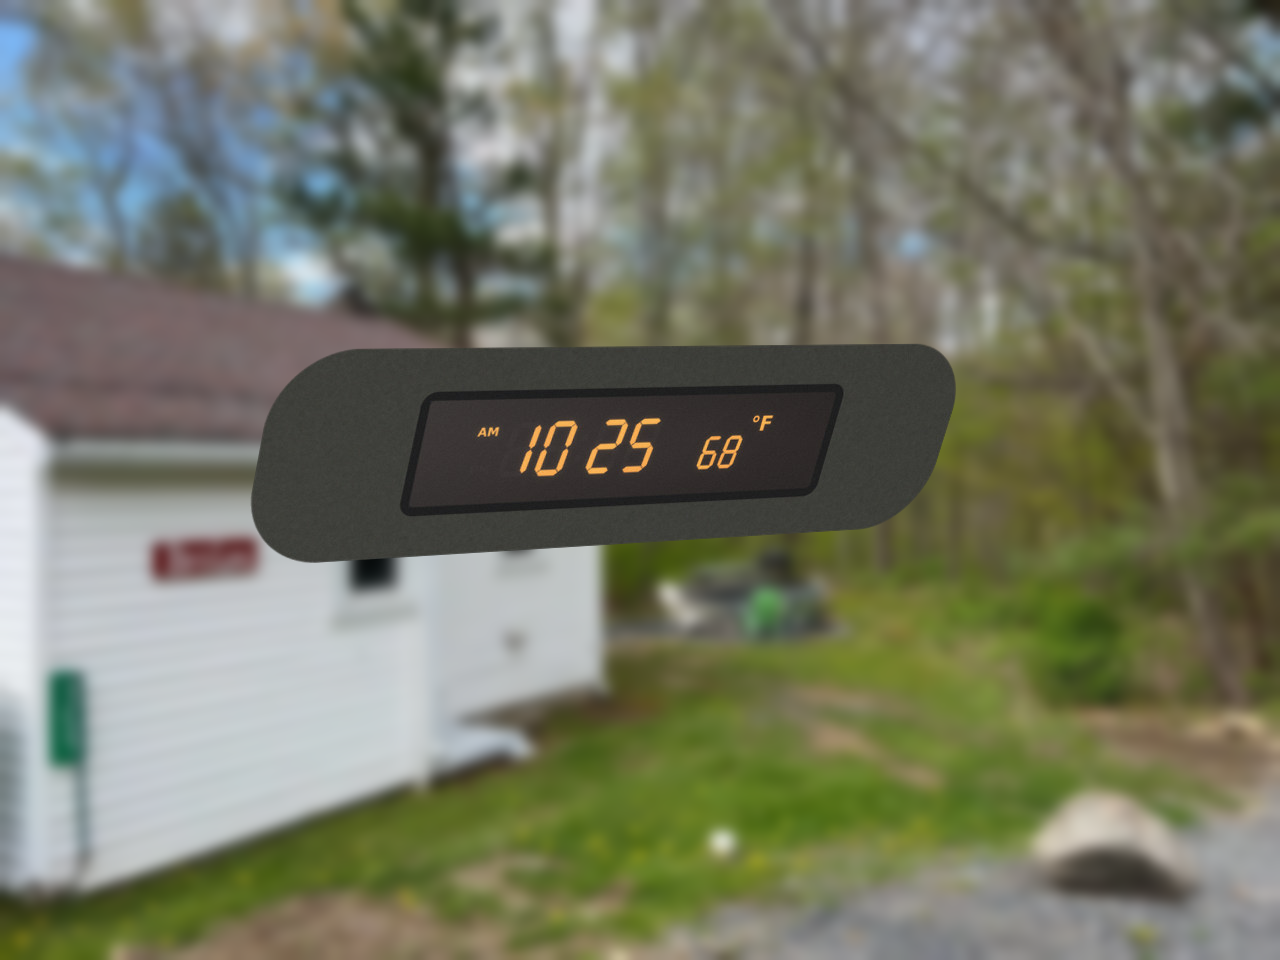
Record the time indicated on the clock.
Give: 10:25
